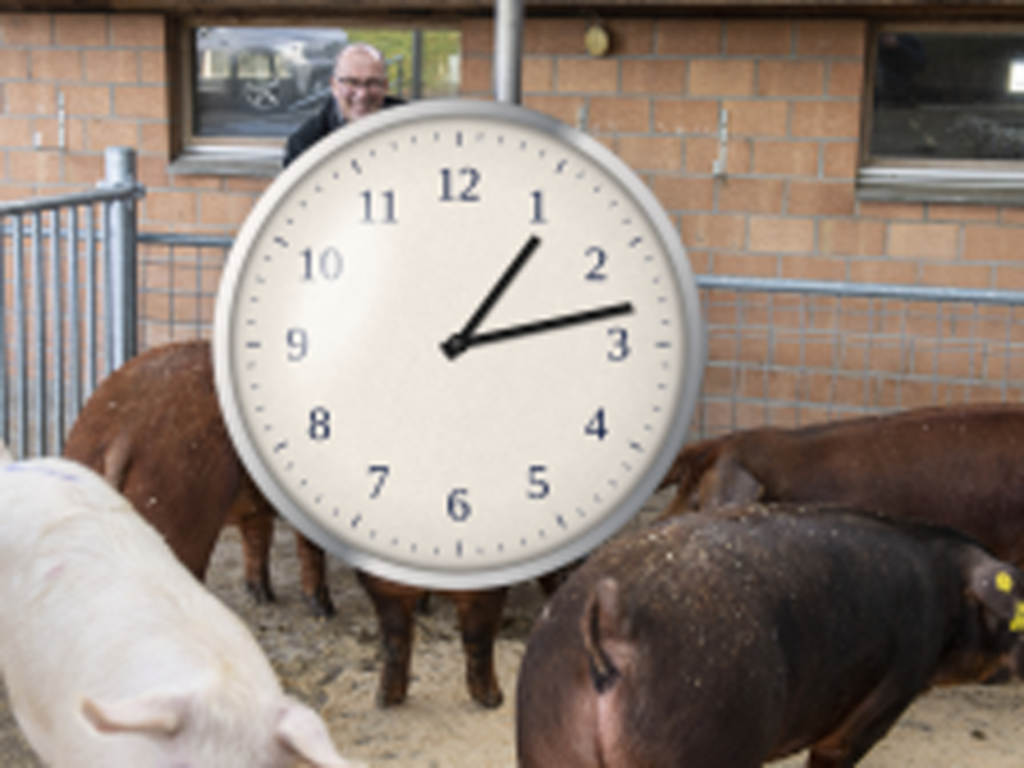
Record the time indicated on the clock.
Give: 1:13
